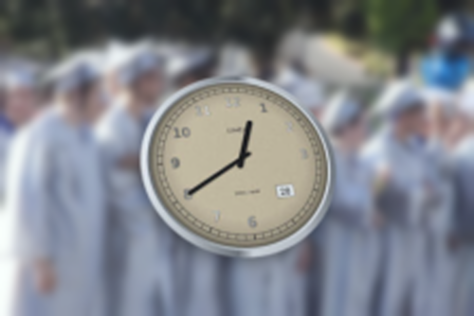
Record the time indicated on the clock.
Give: 12:40
